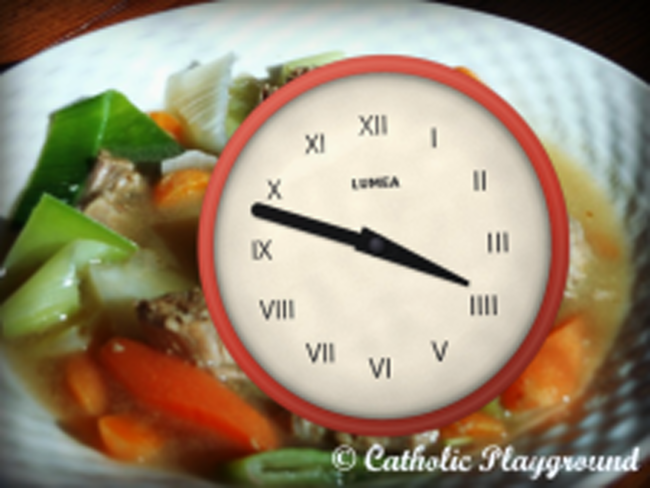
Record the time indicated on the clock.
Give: 3:48
